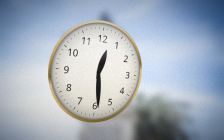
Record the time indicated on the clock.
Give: 12:29
